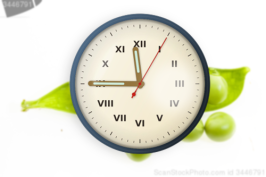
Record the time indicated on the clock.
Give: 11:45:05
